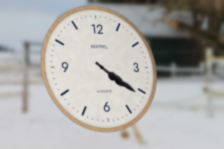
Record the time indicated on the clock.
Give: 4:21
